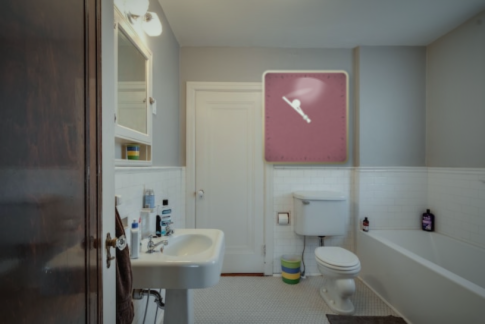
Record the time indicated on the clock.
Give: 10:52
